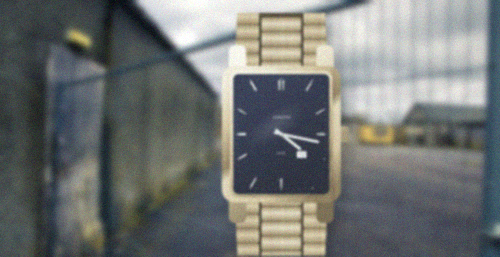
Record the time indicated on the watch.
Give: 4:17
